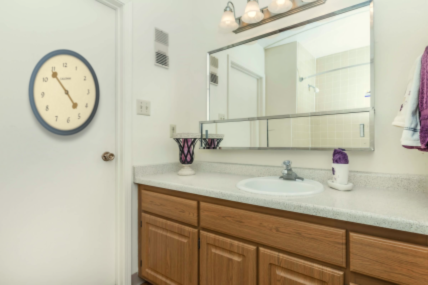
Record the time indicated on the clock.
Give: 4:54
